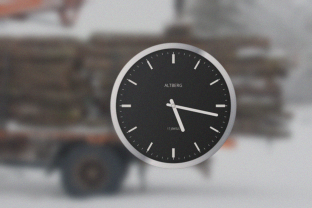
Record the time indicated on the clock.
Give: 5:17
